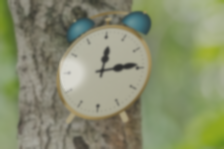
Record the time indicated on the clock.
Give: 12:14
